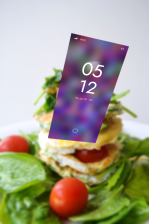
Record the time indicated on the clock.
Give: 5:12
